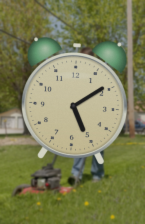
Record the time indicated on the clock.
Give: 5:09
